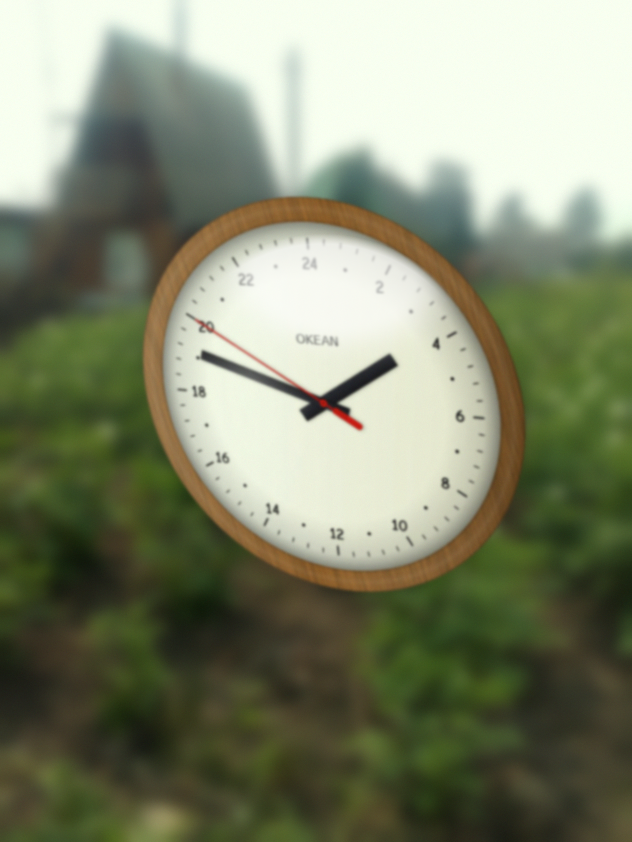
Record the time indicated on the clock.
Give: 3:47:50
